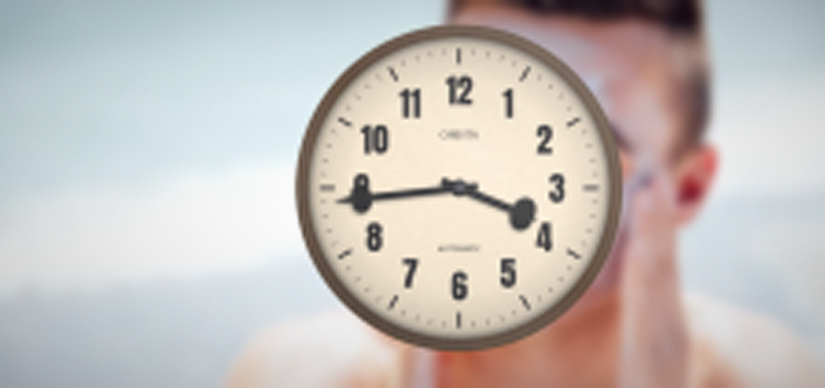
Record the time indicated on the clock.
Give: 3:44
